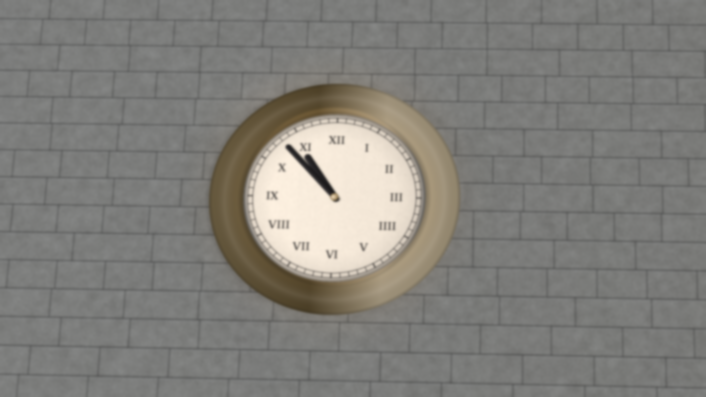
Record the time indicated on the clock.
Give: 10:53
